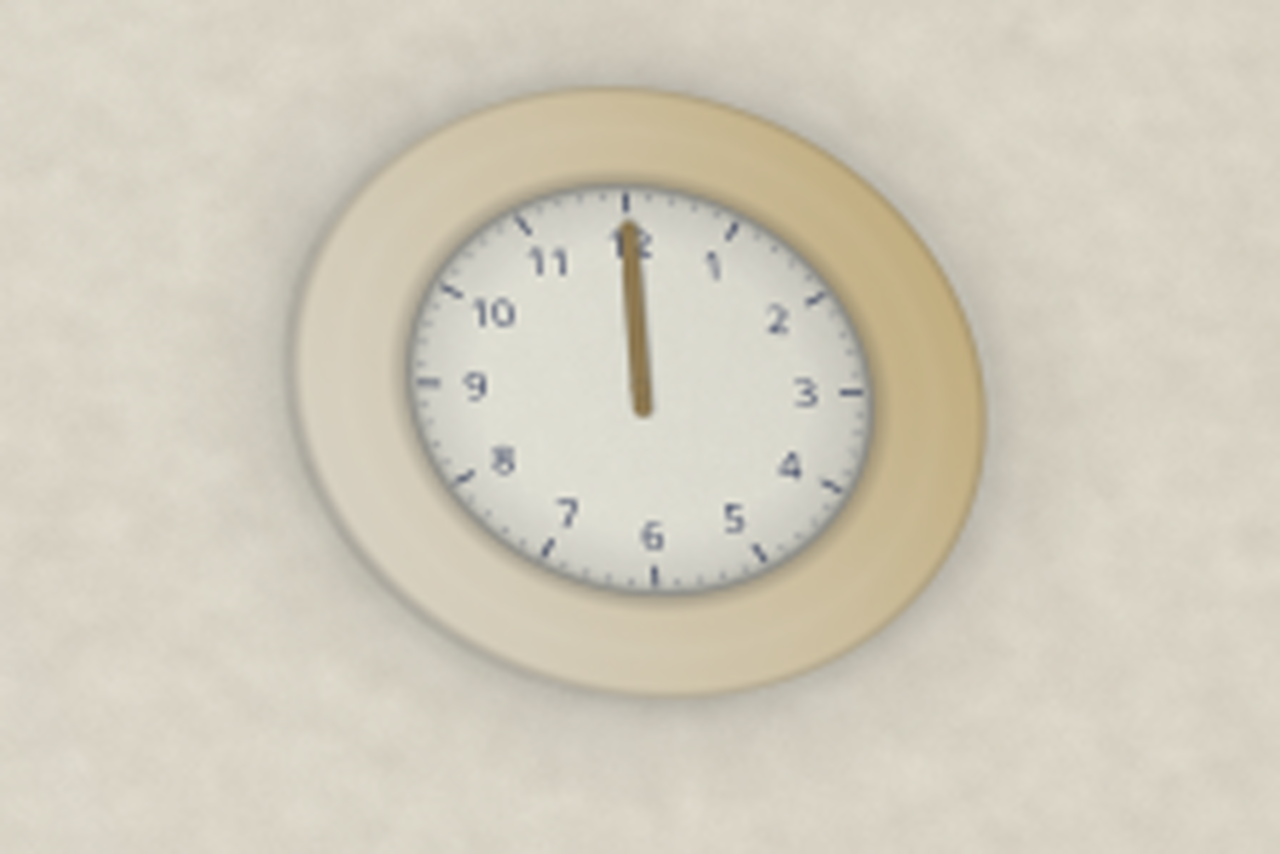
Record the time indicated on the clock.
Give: 12:00
